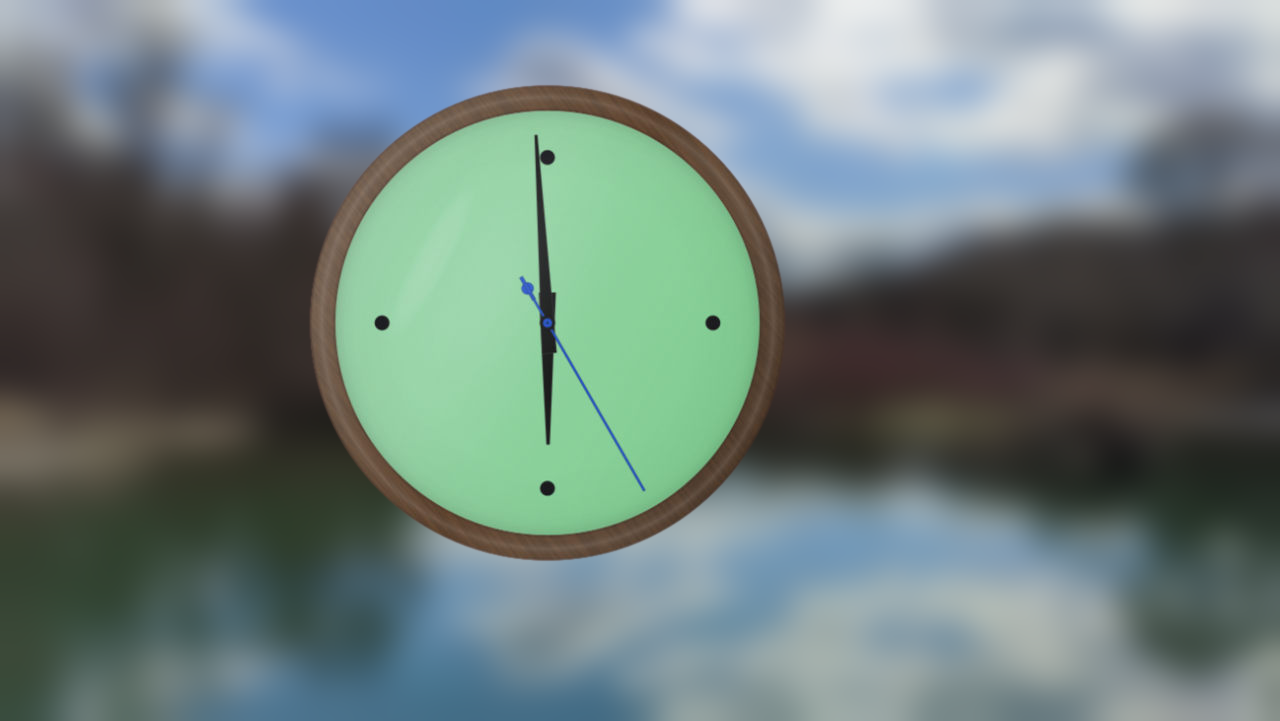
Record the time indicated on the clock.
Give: 5:59:25
